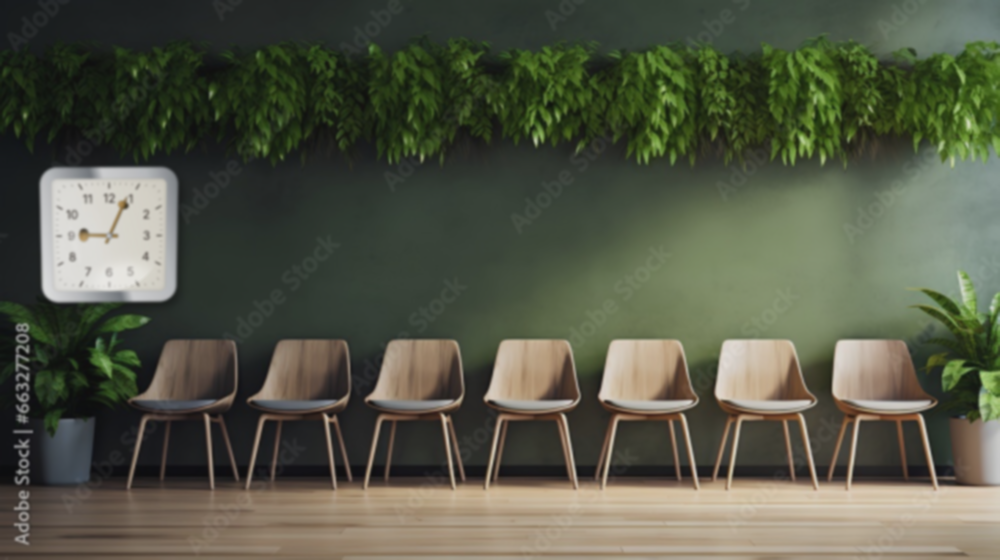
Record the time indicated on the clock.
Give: 9:04
